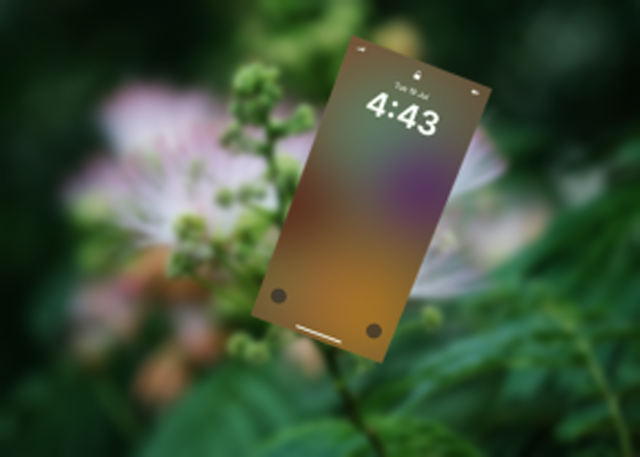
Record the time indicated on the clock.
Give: 4:43
